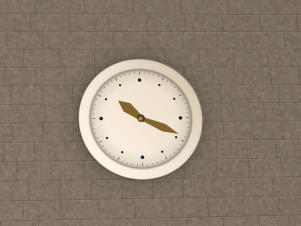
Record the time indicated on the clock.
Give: 10:19
